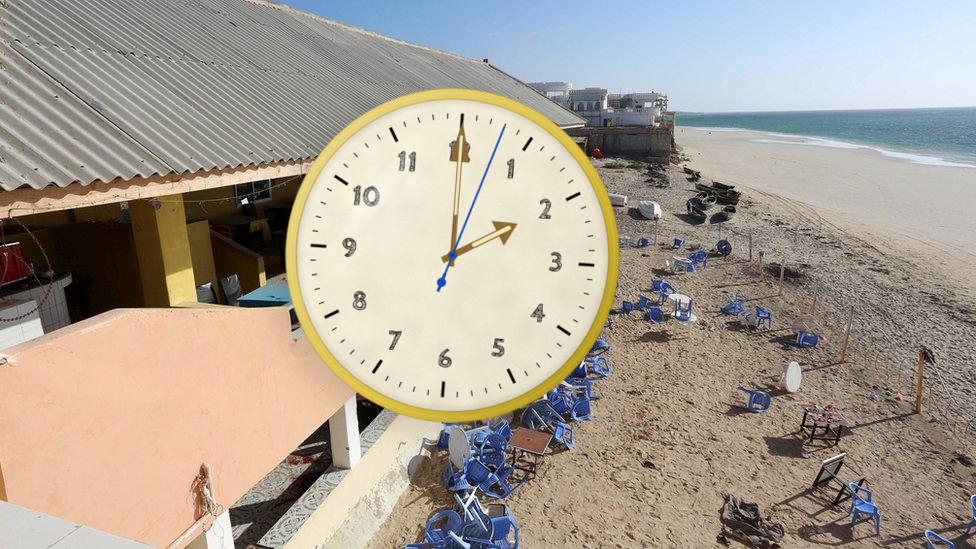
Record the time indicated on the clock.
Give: 2:00:03
